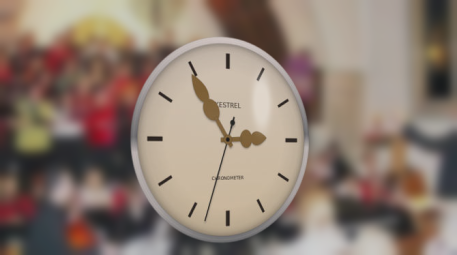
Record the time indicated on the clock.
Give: 2:54:33
